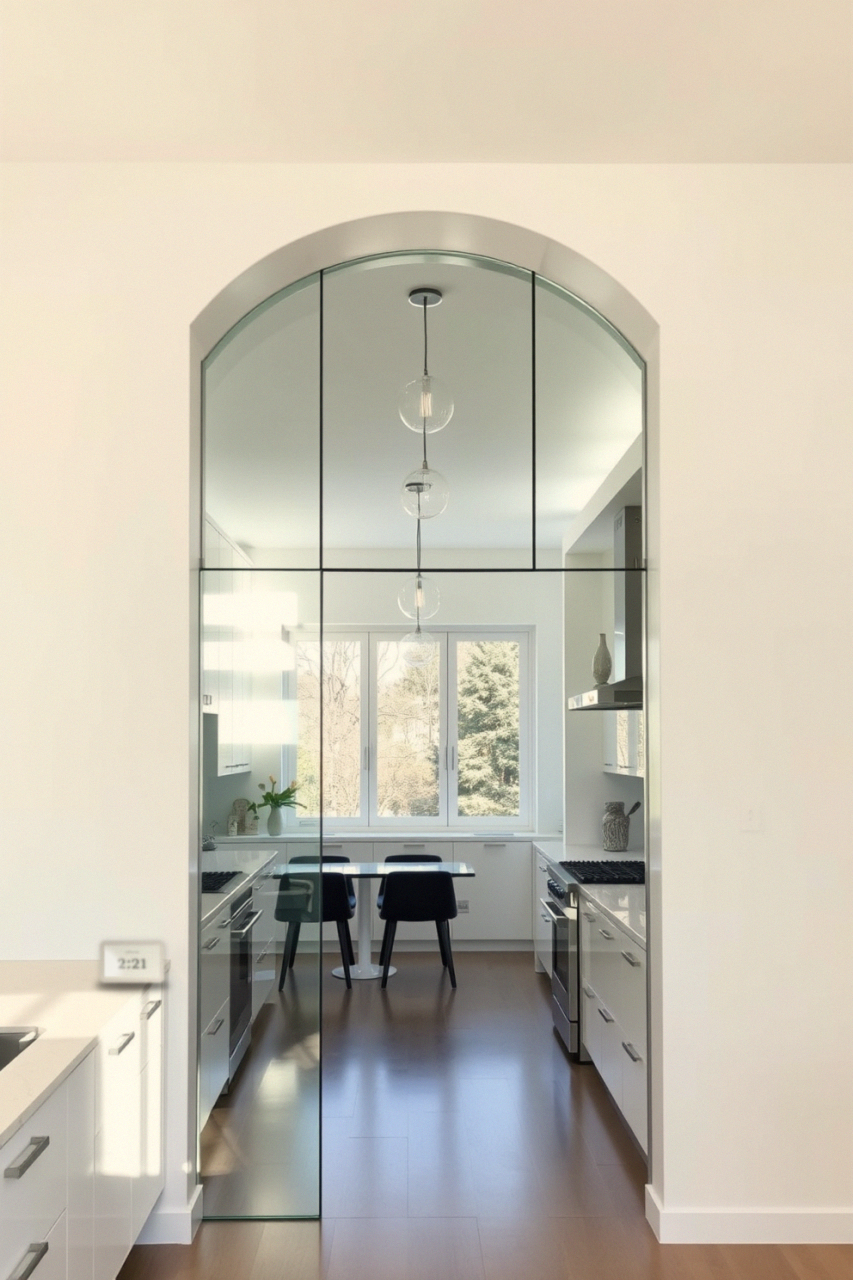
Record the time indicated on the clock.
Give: 2:21
